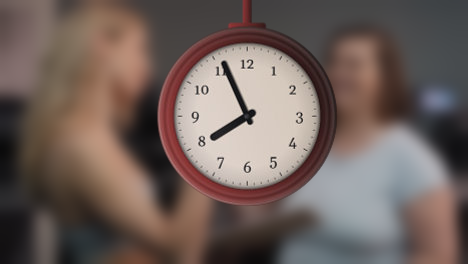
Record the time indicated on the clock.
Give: 7:56
